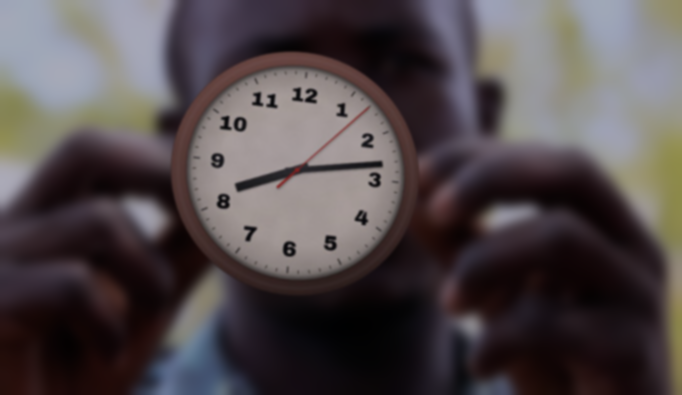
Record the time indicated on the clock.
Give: 8:13:07
